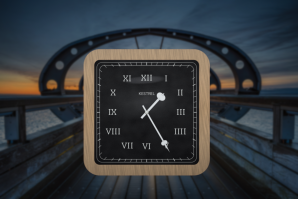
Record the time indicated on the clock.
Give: 1:25
